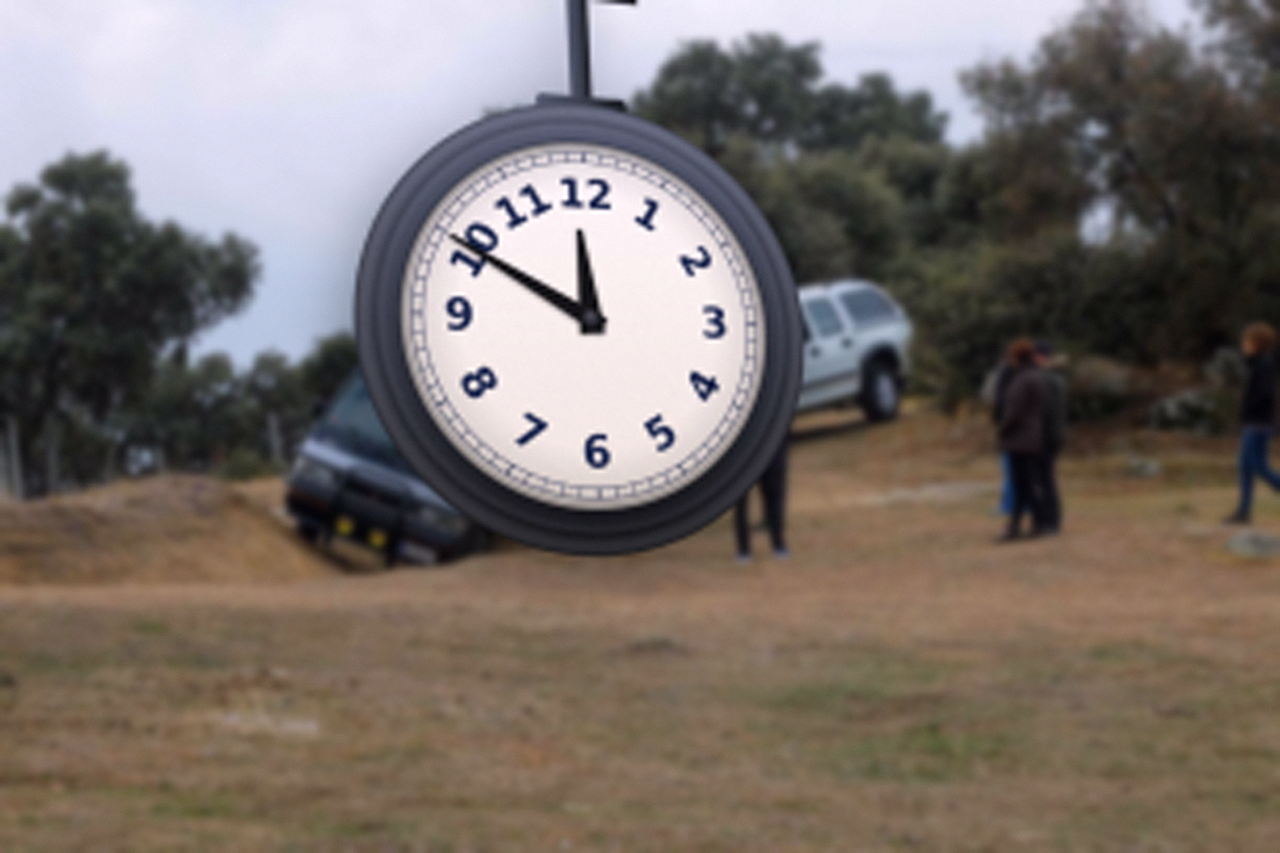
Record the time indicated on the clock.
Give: 11:50
